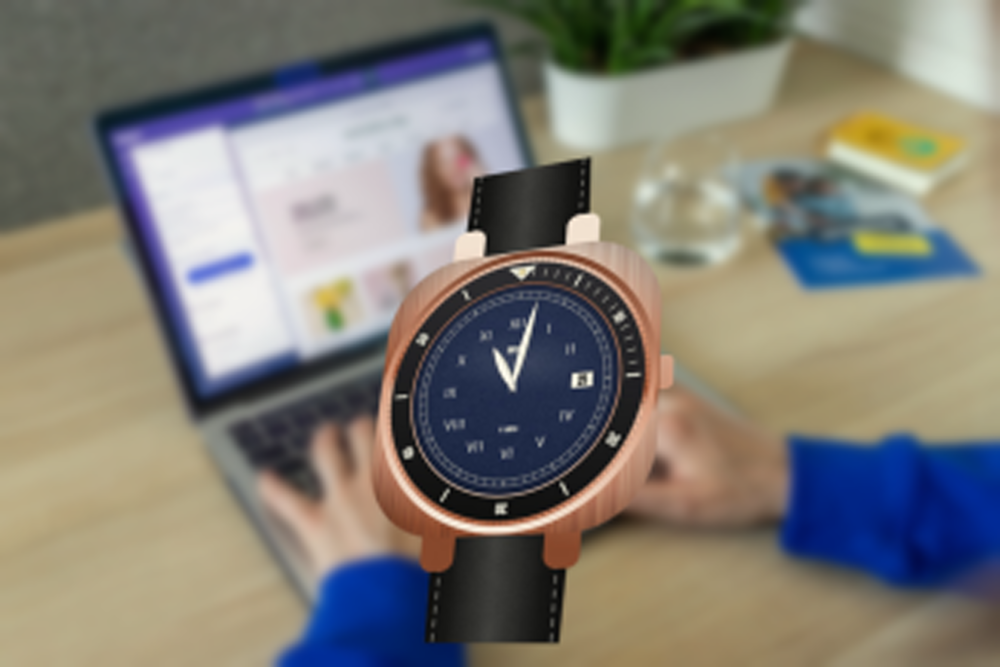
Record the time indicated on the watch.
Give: 11:02
